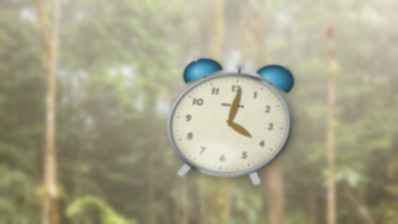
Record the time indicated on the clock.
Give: 4:01
